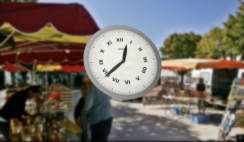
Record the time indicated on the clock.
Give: 12:39
